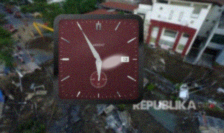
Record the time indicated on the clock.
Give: 5:55
